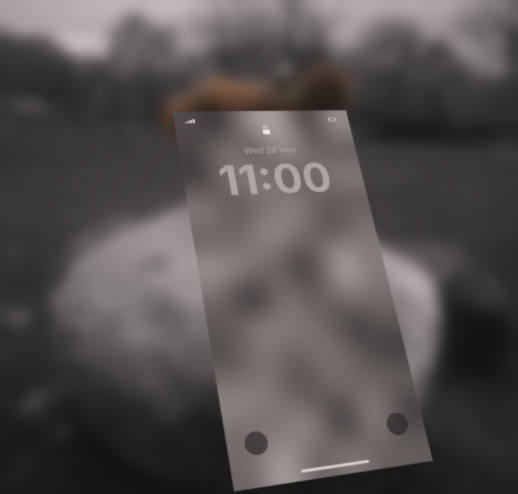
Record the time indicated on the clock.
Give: 11:00
